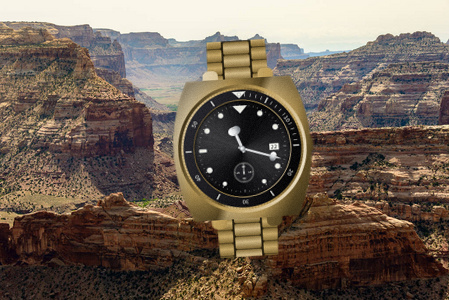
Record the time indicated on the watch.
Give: 11:18
